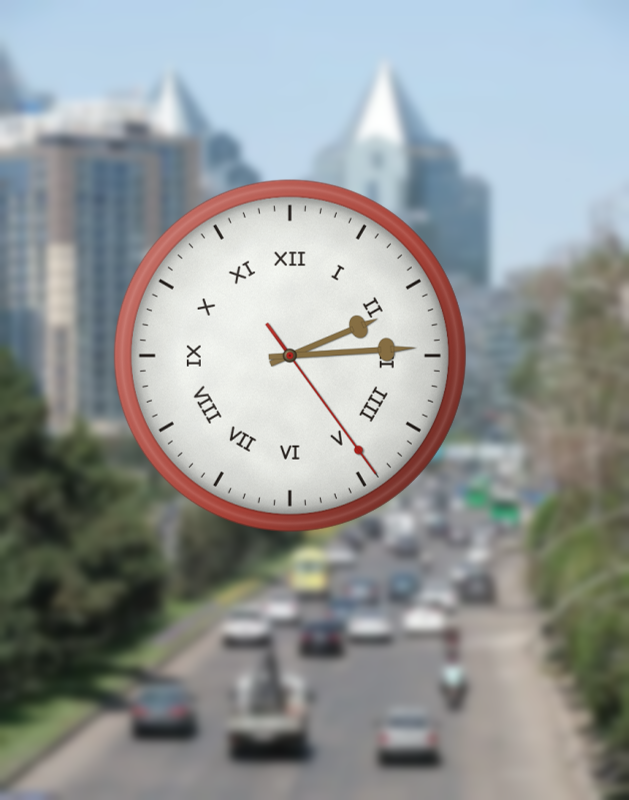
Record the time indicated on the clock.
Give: 2:14:24
